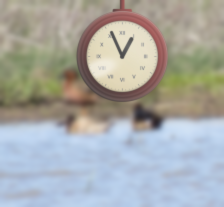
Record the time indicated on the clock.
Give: 12:56
